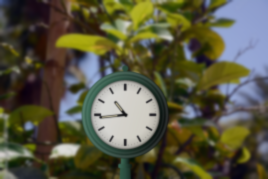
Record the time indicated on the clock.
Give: 10:44
